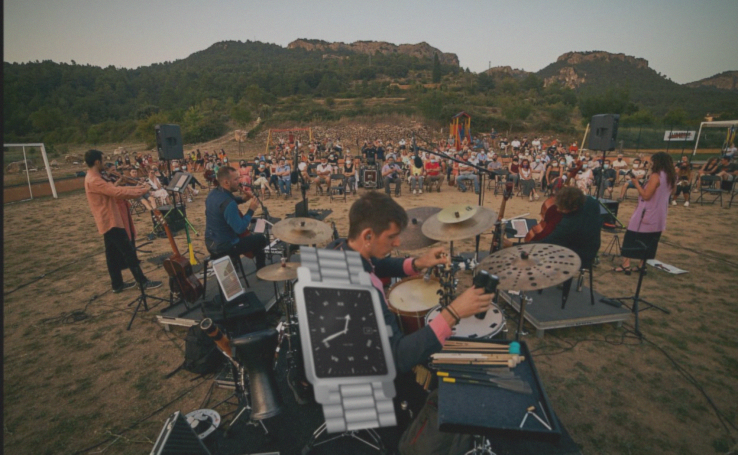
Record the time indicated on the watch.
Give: 12:41
